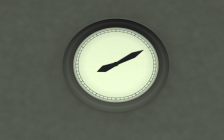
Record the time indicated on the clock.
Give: 8:10
